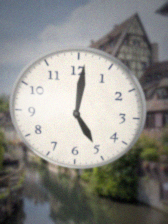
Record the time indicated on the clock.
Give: 5:01
